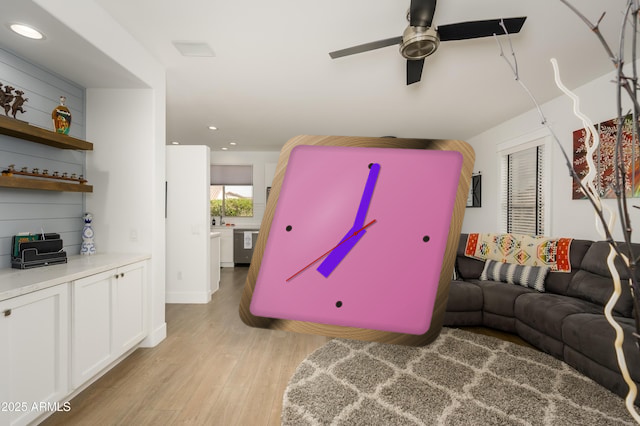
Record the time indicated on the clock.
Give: 7:00:38
